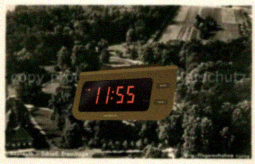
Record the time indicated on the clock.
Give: 11:55
